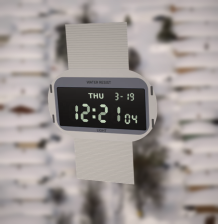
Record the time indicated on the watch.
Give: 12:21:04
